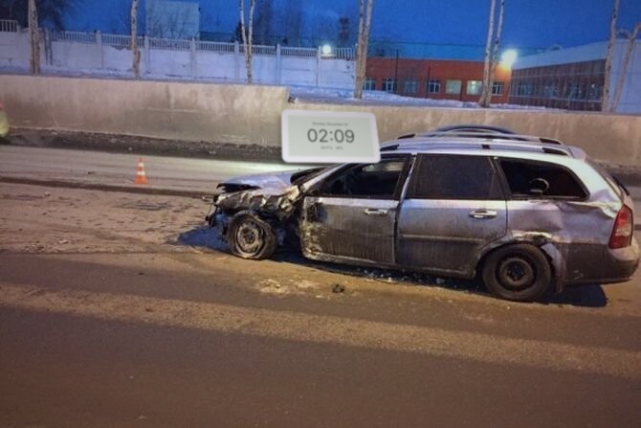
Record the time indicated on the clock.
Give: 2:09
